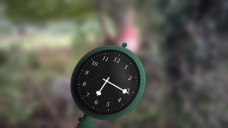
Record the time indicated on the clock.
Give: 6:16
